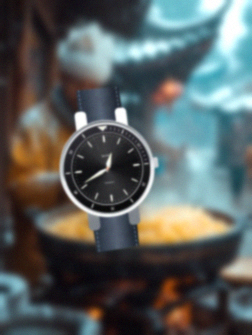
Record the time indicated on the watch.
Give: 12:41
